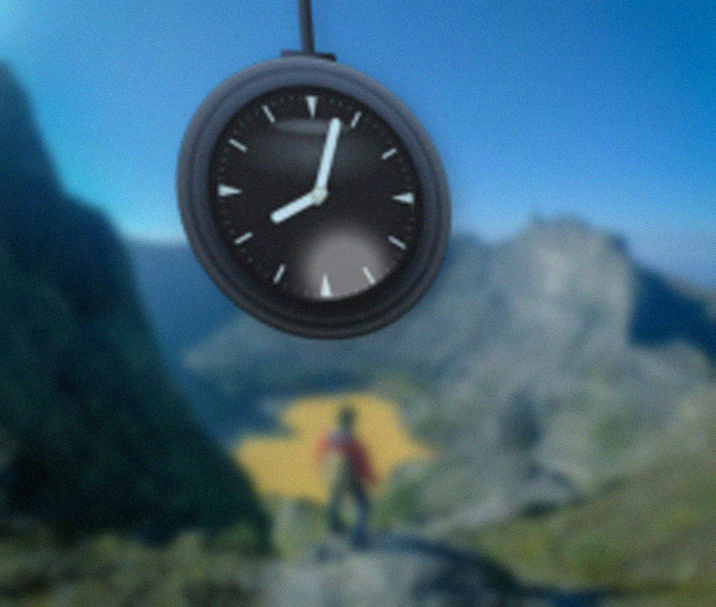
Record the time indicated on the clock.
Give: 8:03
